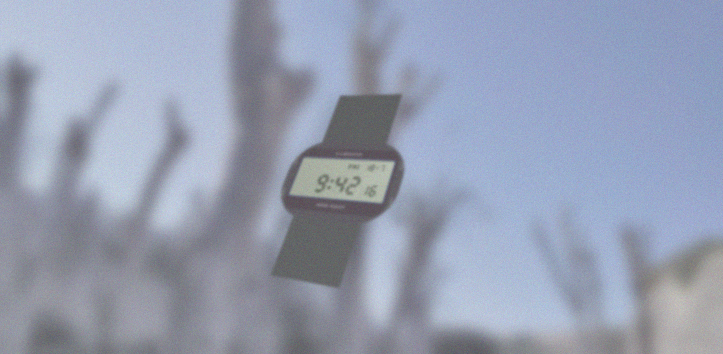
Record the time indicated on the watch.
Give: 9:42:16
